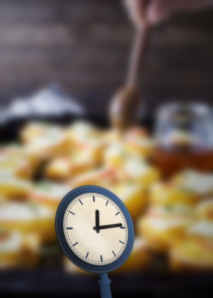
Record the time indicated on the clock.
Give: 12:14
